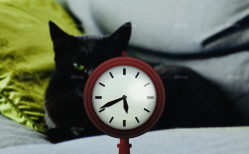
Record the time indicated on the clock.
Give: 5:41
